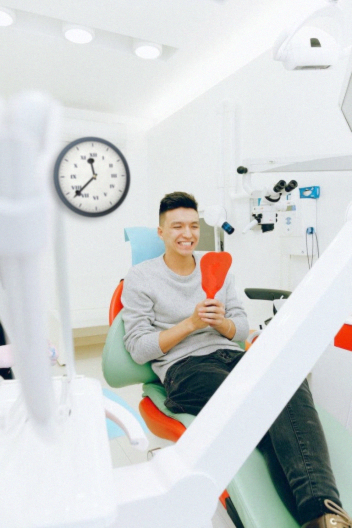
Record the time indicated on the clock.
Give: 11:38
